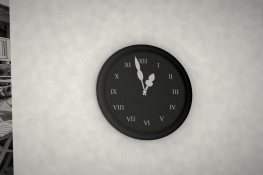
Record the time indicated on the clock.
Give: 12:58
